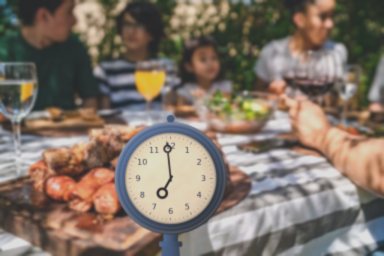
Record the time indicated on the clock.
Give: 6:59
